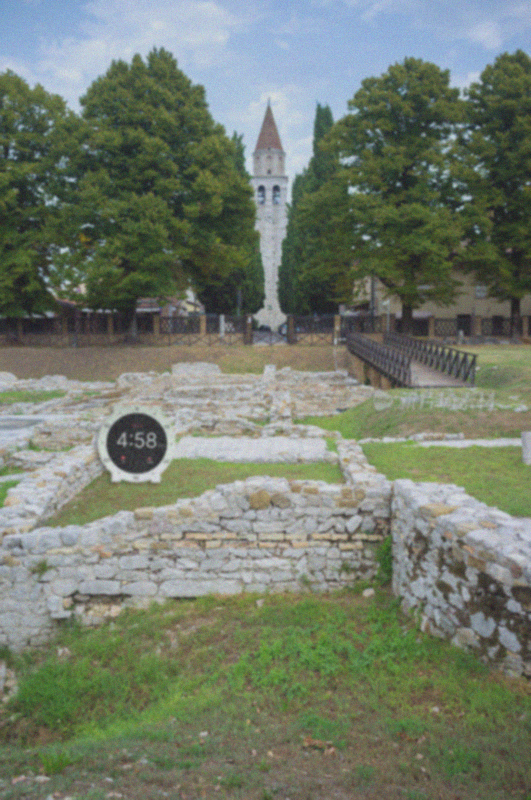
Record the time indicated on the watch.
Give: 4:58
